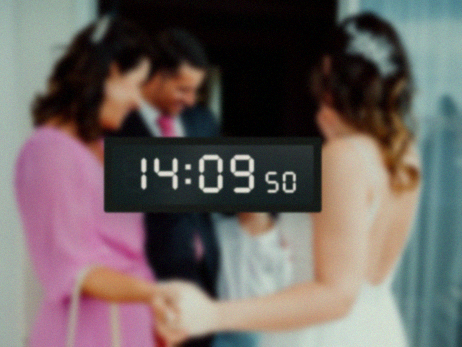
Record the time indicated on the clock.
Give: 14:09:50
